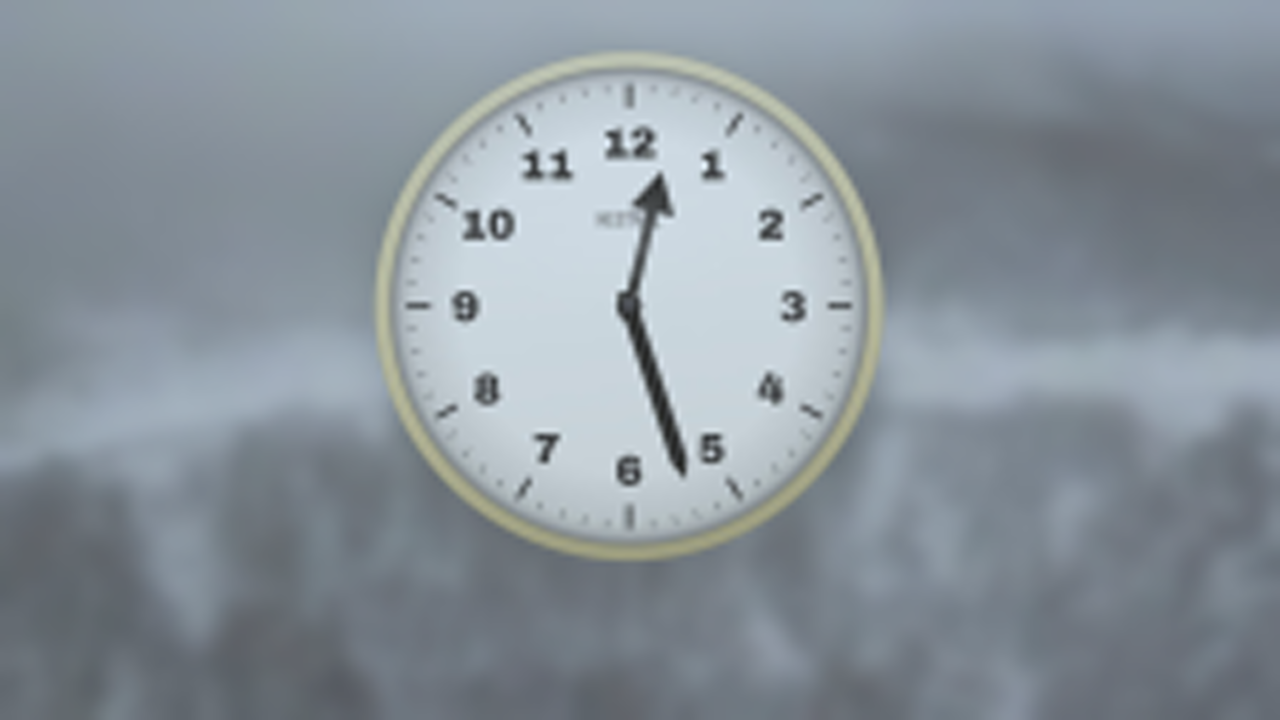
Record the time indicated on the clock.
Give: 12:27
